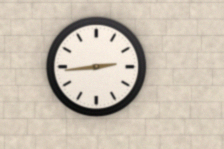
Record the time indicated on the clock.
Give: 2:44
